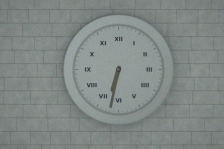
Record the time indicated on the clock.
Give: 6:32
